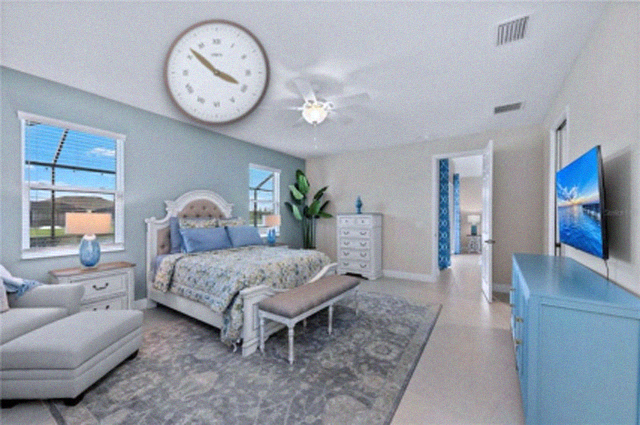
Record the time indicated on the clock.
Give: 3:52
